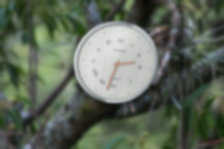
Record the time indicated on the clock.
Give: 2:32
